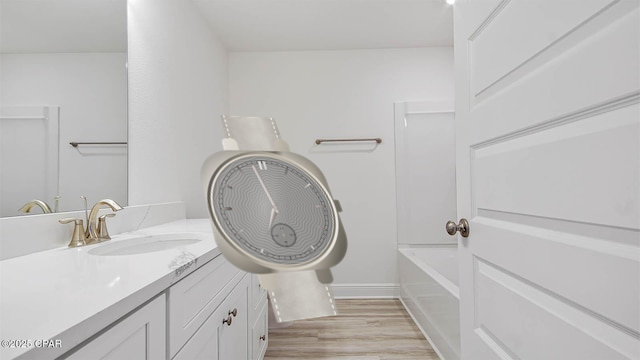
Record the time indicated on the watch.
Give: 6:58
